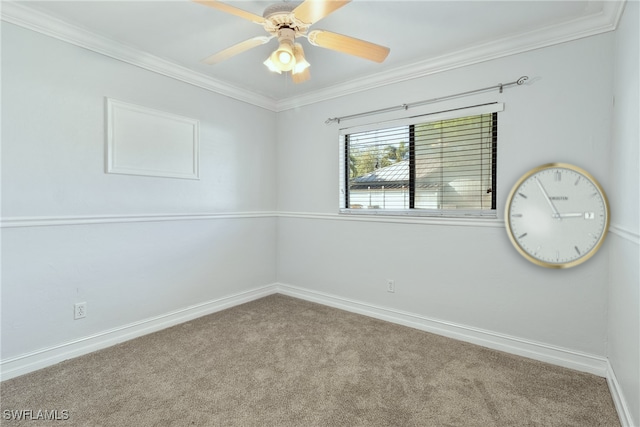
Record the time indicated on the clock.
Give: 2:55
